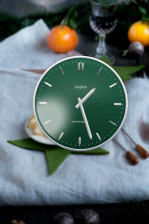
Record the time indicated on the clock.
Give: 1:27
